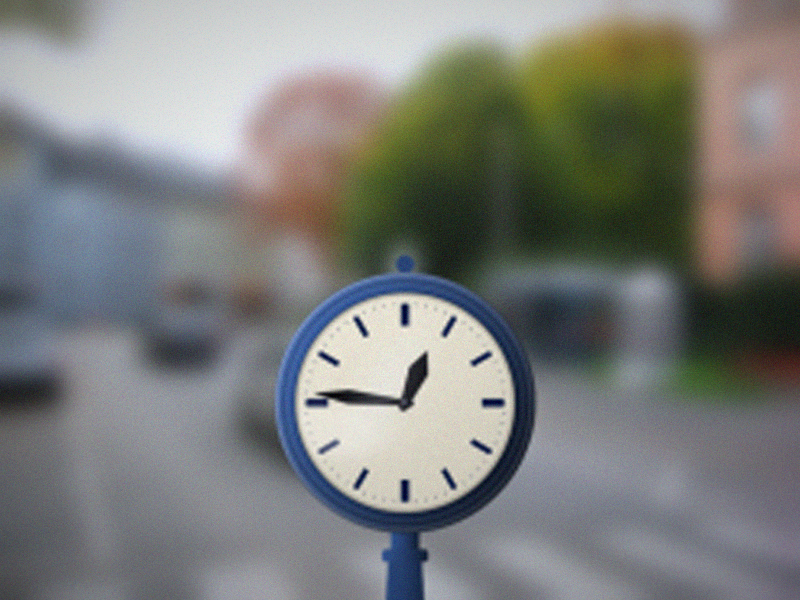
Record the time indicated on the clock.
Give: 12:46
